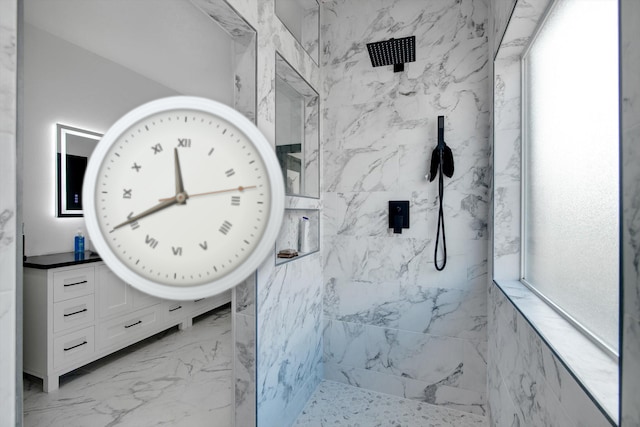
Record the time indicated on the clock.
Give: 11:40:13
